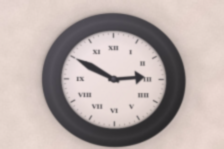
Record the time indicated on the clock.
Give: 2:50
